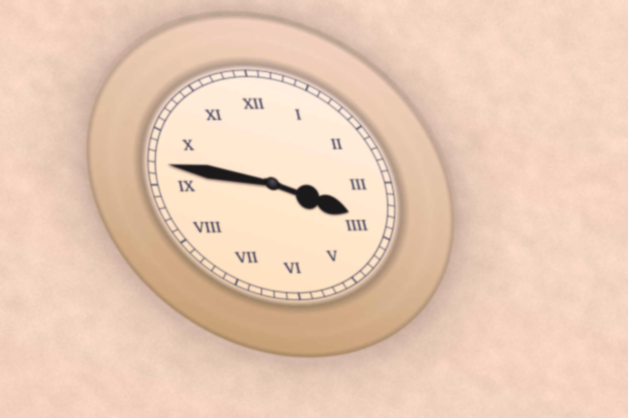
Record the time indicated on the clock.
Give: 3:47
